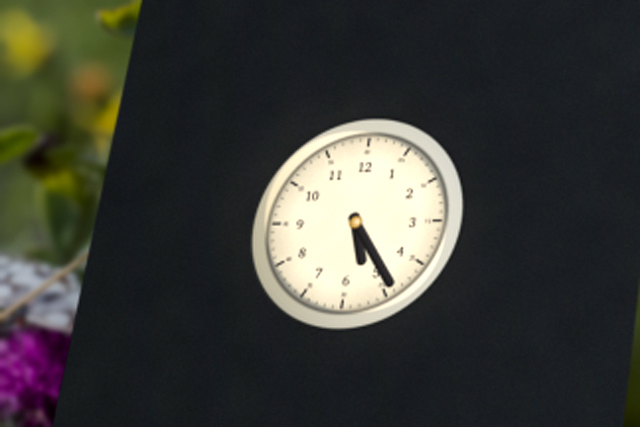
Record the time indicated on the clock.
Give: 5:24
